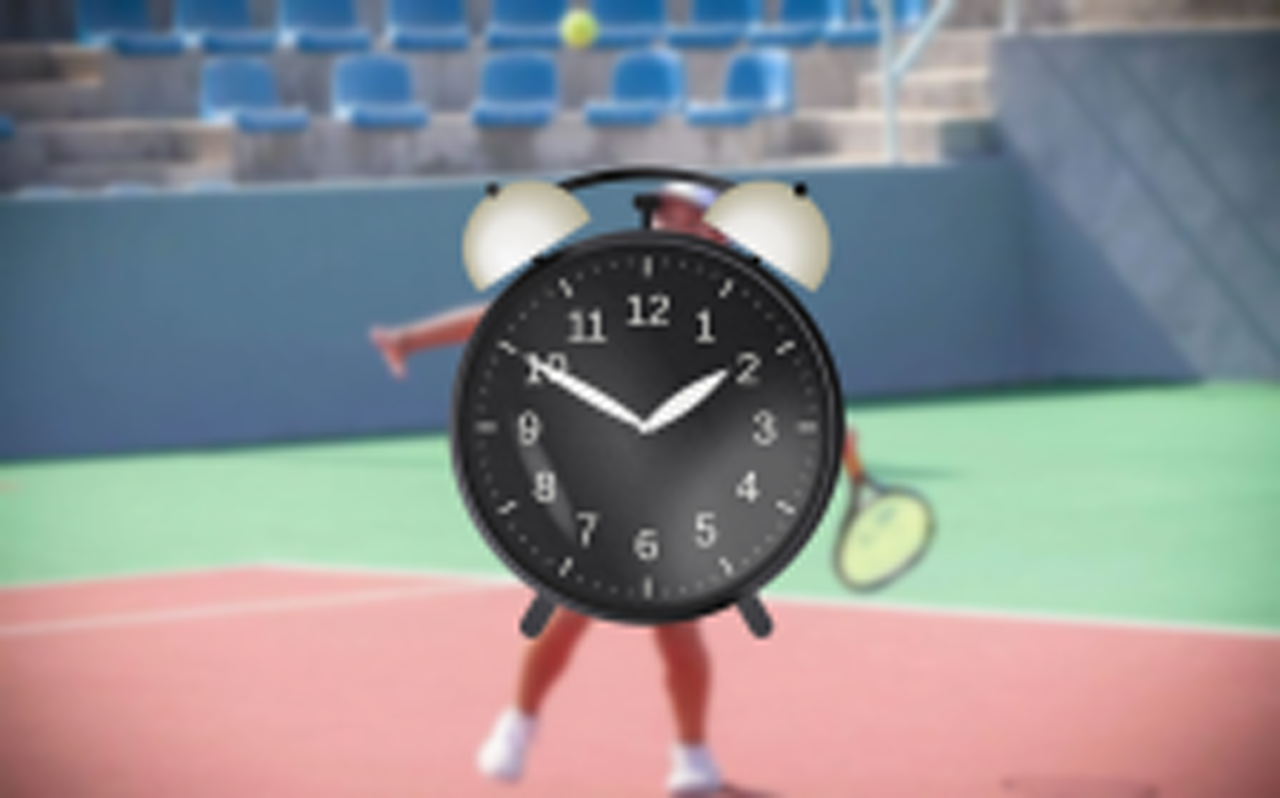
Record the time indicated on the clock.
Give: 1:50
